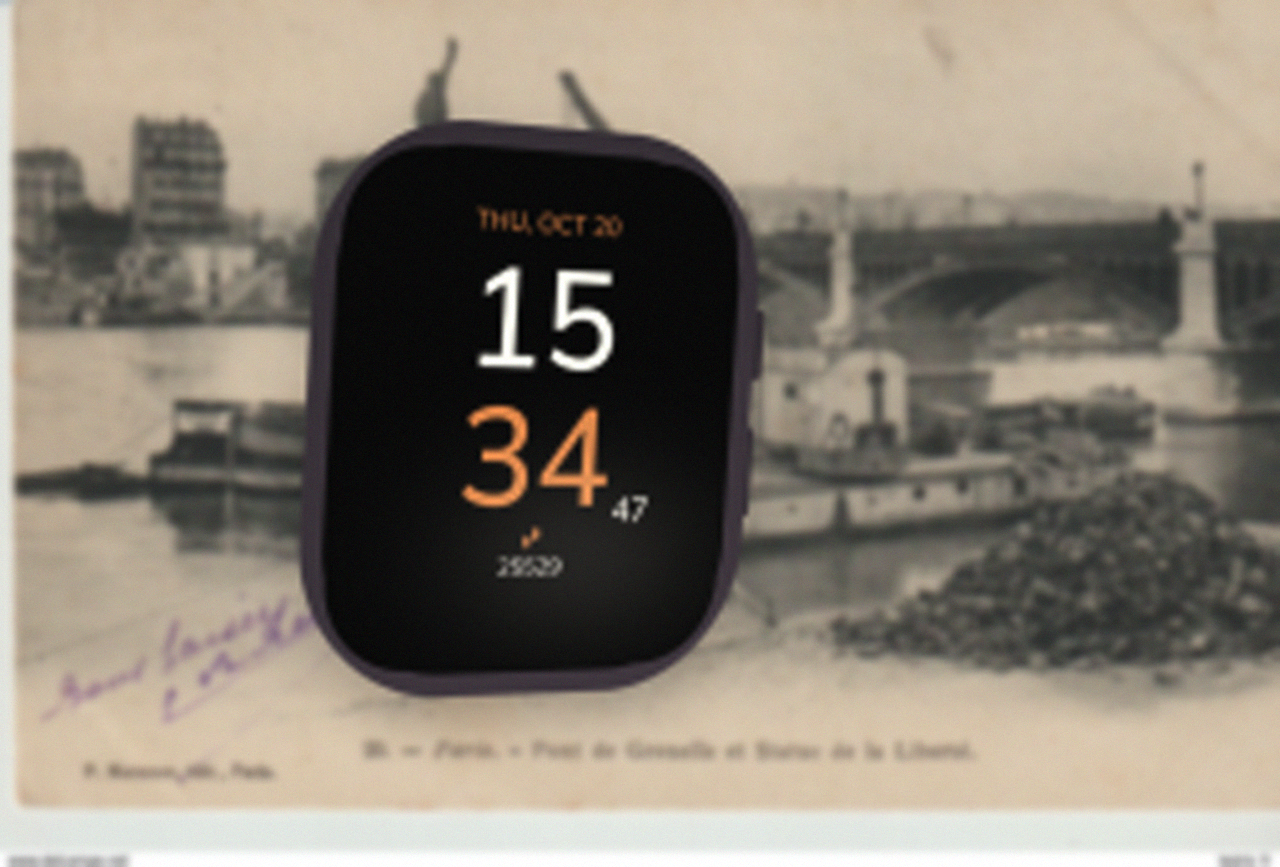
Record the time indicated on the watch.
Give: 15:34
